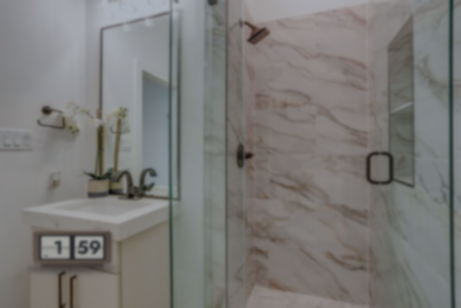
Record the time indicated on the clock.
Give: 1:59
